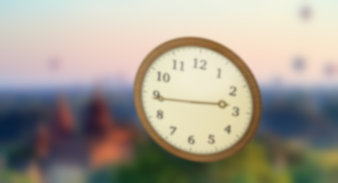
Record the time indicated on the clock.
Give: 2:44
